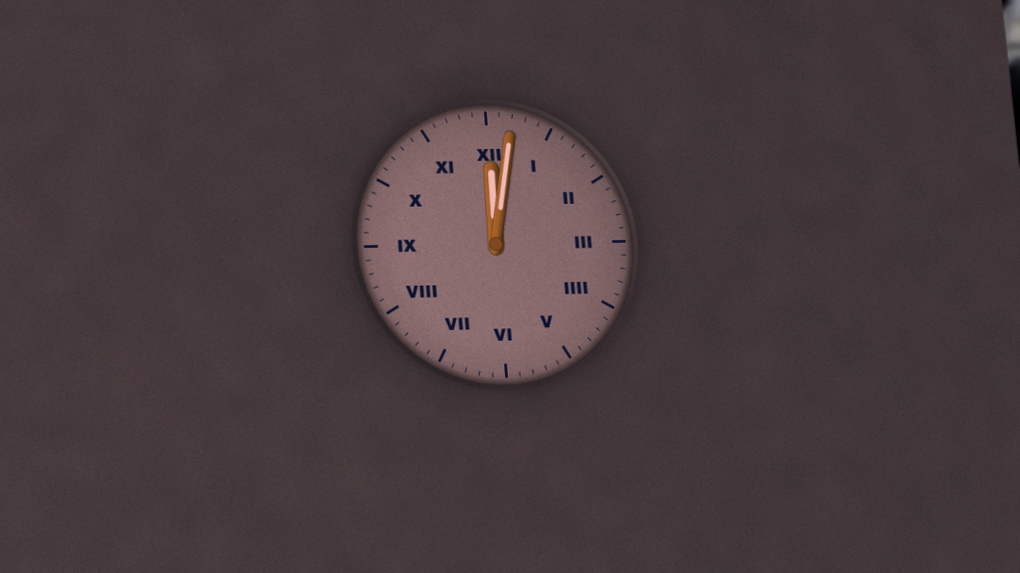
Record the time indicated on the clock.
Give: 12:02
